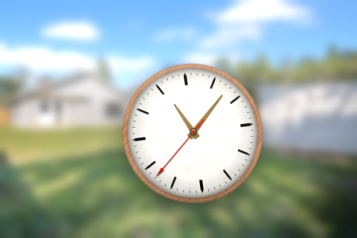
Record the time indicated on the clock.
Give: 11:07:38
